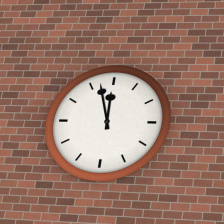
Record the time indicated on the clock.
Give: 11:57
